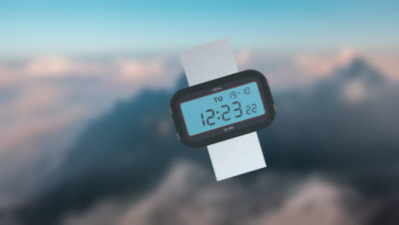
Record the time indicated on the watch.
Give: 12:23:22
